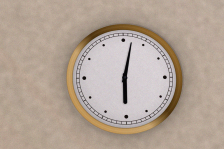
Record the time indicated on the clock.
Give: 6:02
